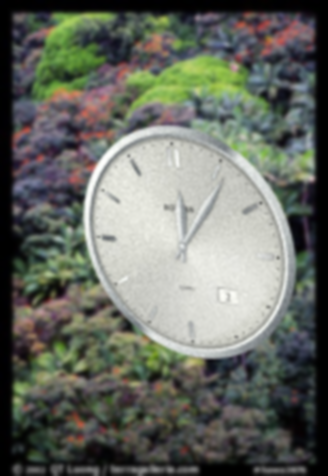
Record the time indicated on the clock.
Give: 12:06
